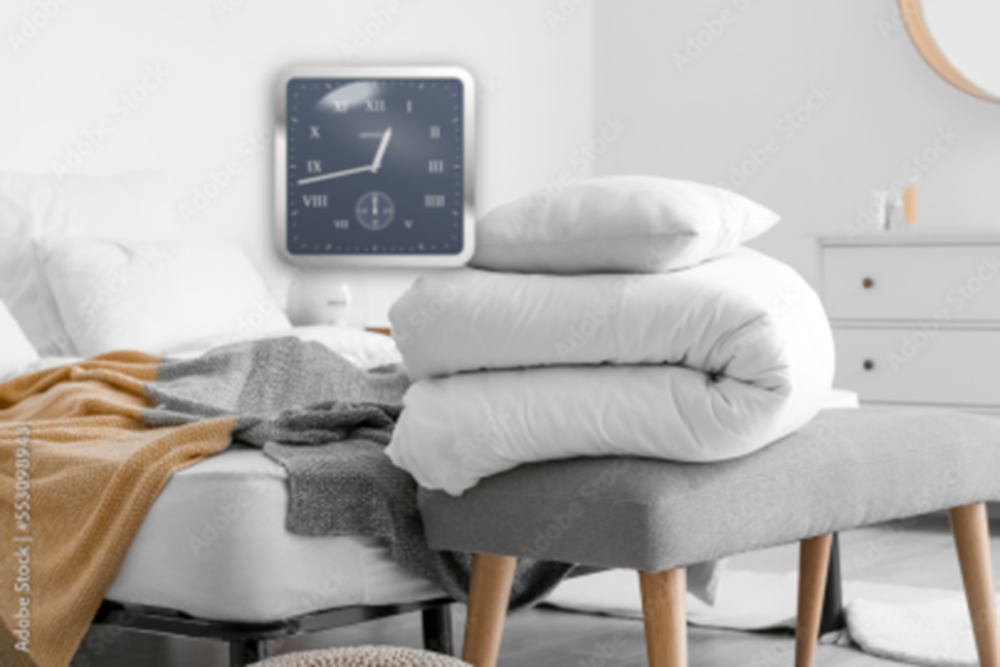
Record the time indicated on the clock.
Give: 12:43
